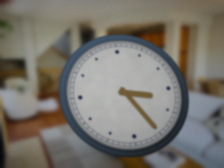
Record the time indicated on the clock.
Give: 3:25
